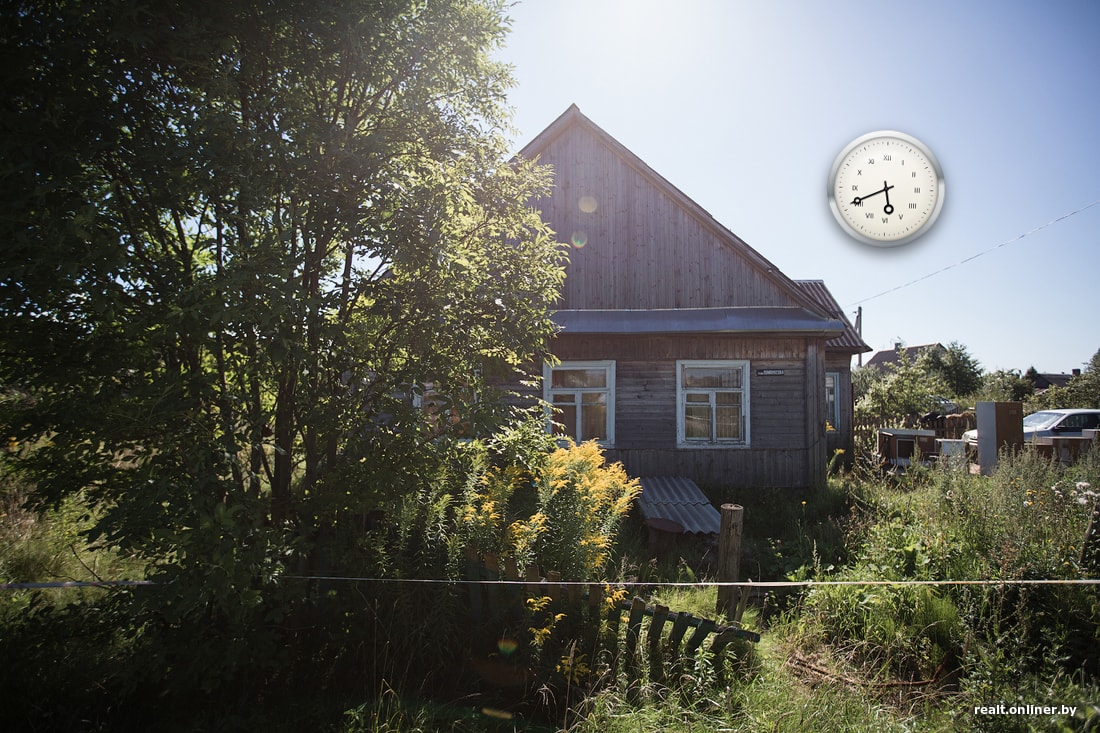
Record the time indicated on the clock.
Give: 5:41
